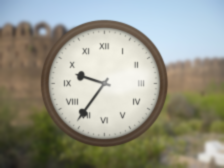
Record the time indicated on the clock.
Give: 9:36
